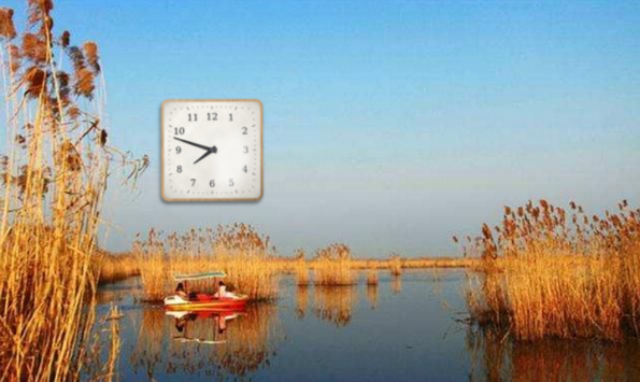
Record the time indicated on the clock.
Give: 7:48
